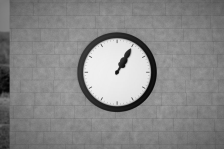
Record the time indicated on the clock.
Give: 1:05
